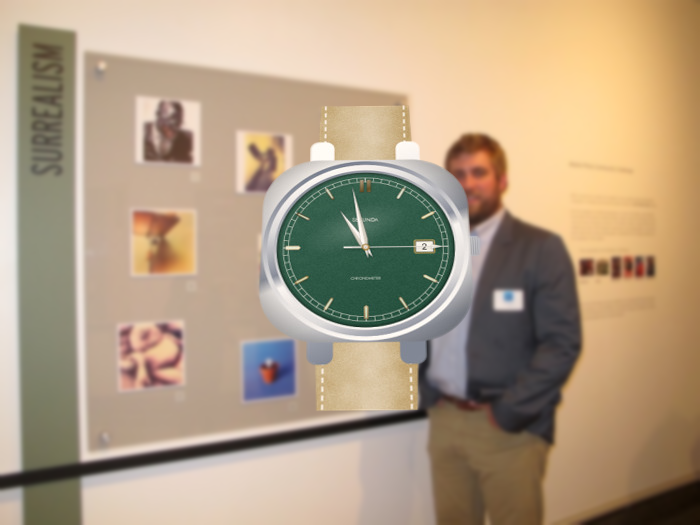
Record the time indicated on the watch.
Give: 10:58:15
